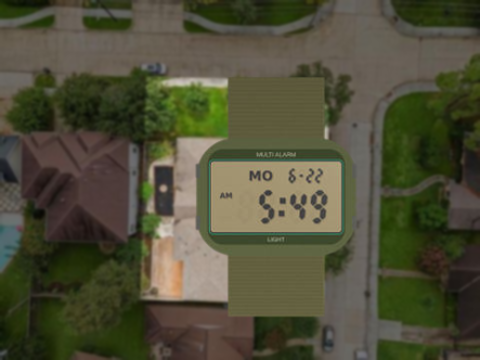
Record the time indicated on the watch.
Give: 5:49
